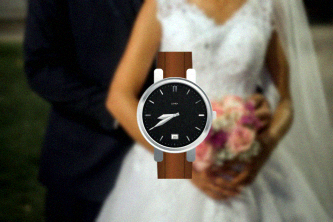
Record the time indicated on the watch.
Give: 8:40
